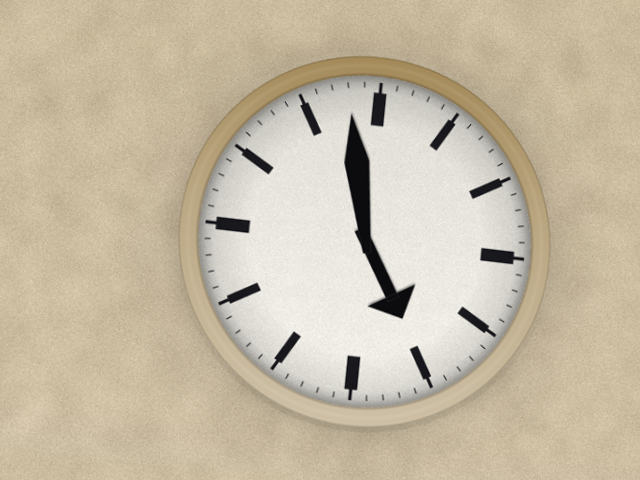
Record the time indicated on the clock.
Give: 4:58
